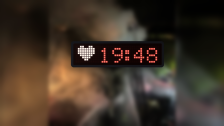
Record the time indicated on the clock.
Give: 19:48
